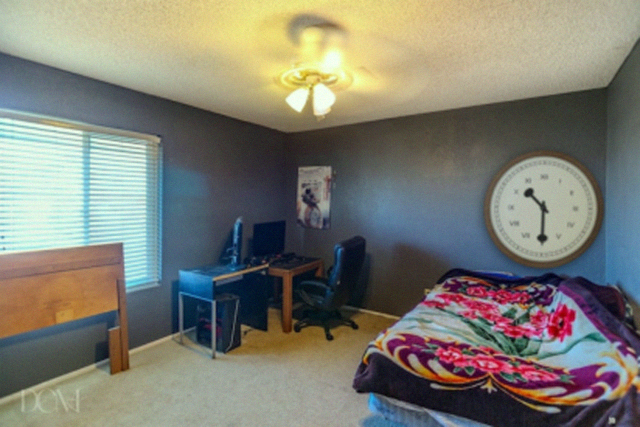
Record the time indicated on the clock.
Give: 10:30
